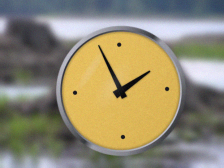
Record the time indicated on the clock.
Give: 1:56
